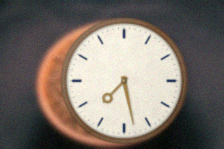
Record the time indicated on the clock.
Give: 7:28
